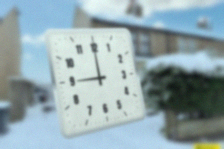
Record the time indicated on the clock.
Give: 9:00
